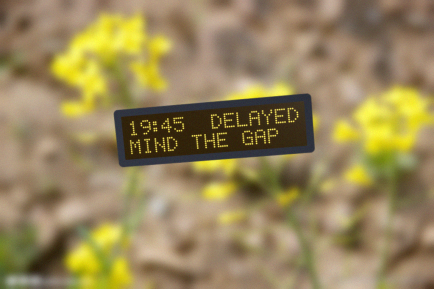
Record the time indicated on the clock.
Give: 19:45
